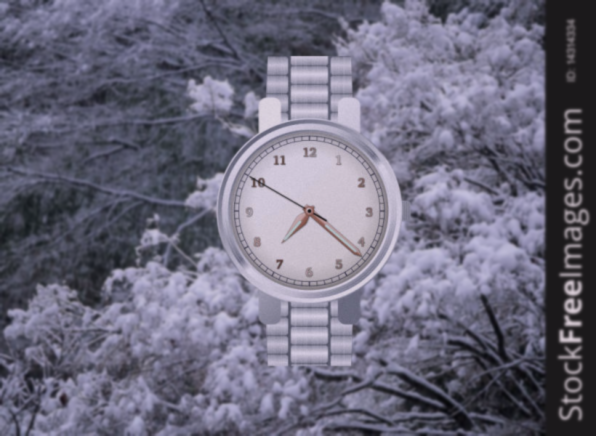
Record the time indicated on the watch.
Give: 7:21:50
